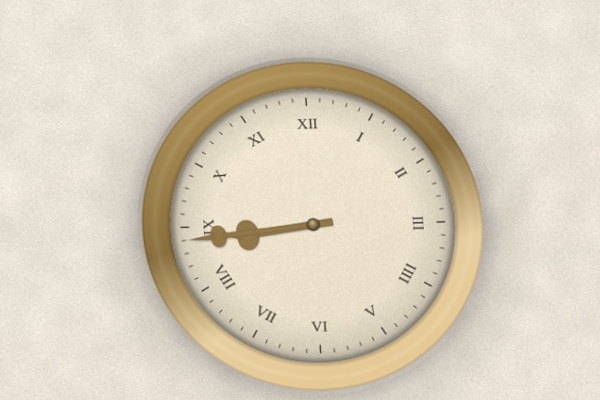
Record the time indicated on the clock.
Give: 8:44
